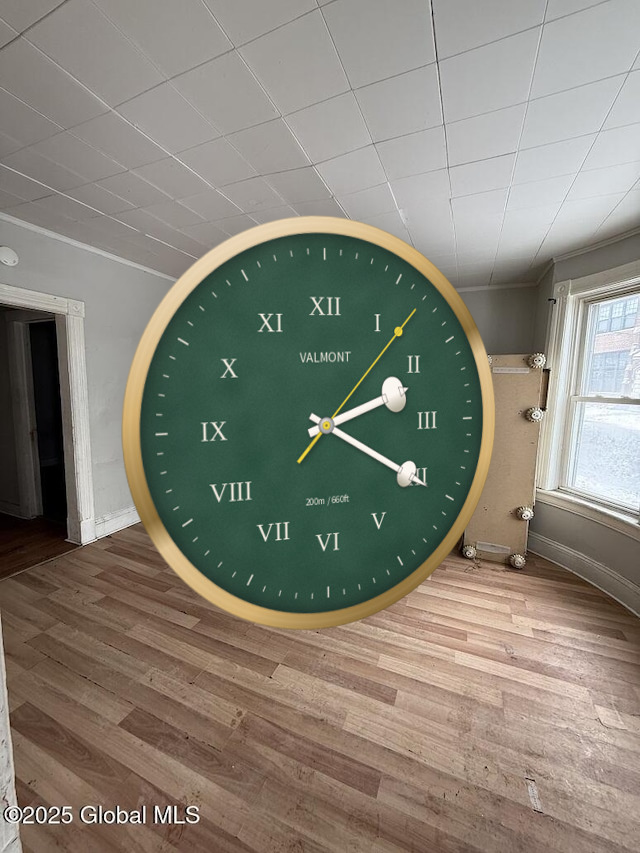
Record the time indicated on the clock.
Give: 2:20:07
